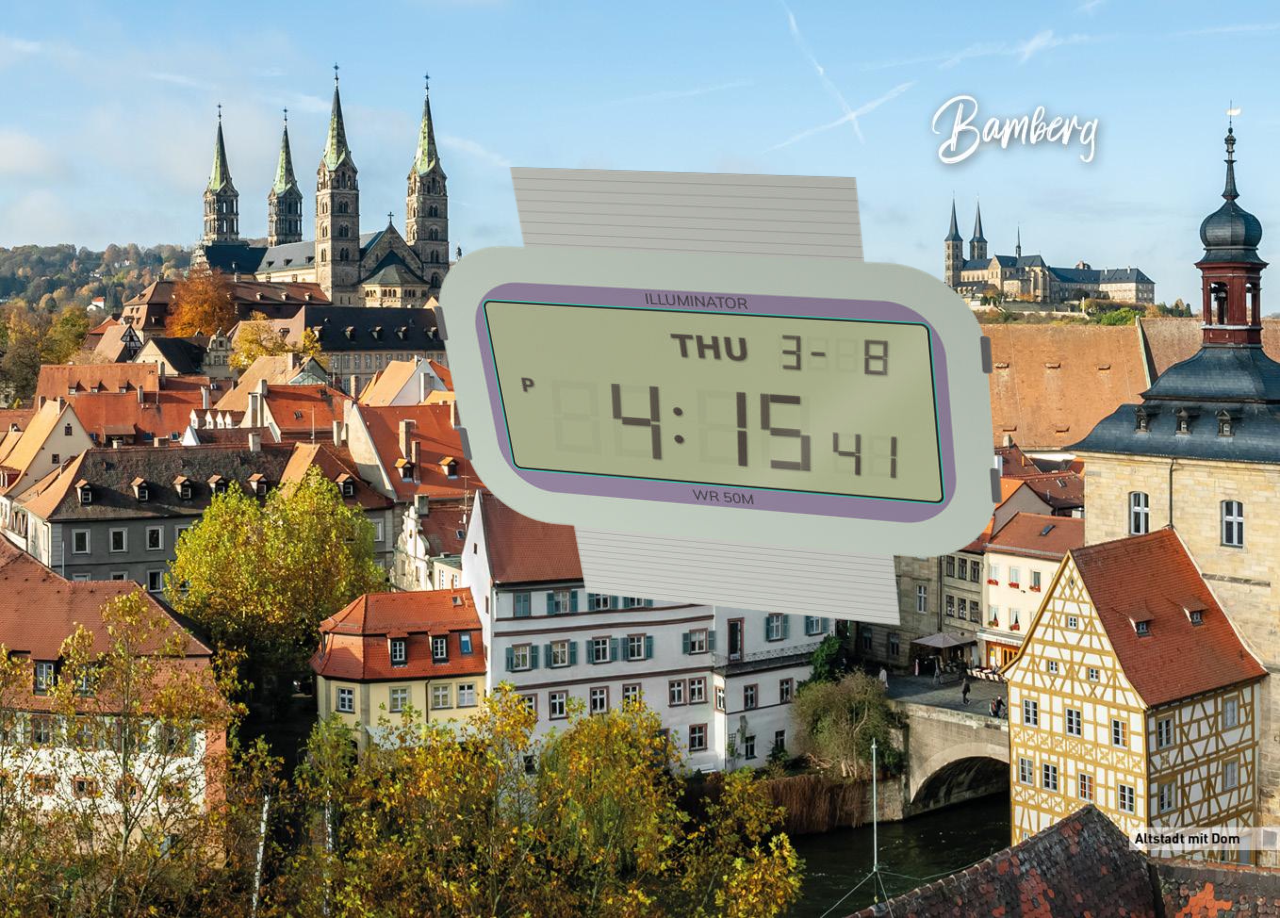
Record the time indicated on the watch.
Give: 4:15:41
